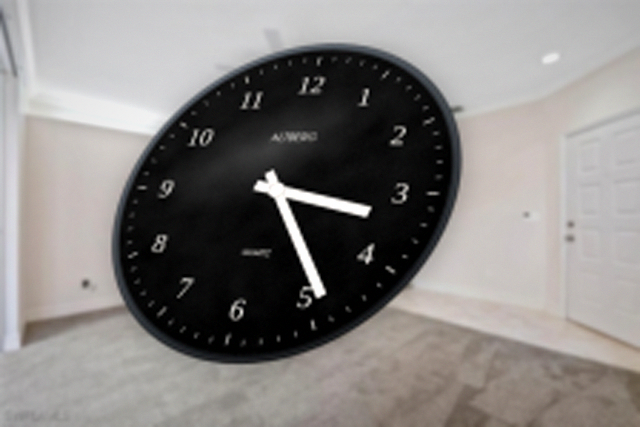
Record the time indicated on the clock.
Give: 3:24
